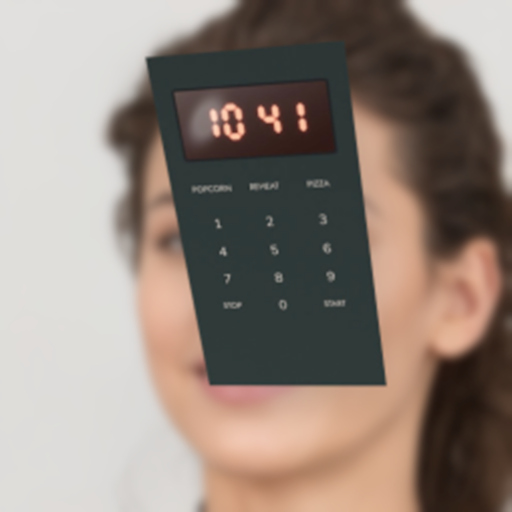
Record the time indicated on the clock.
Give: 10:41
